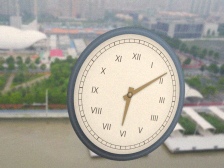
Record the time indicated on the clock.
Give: 6:09
